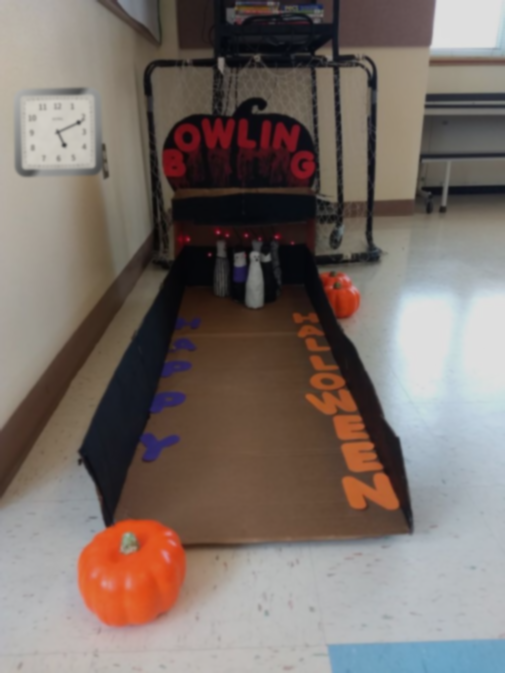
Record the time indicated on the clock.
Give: 5:11
